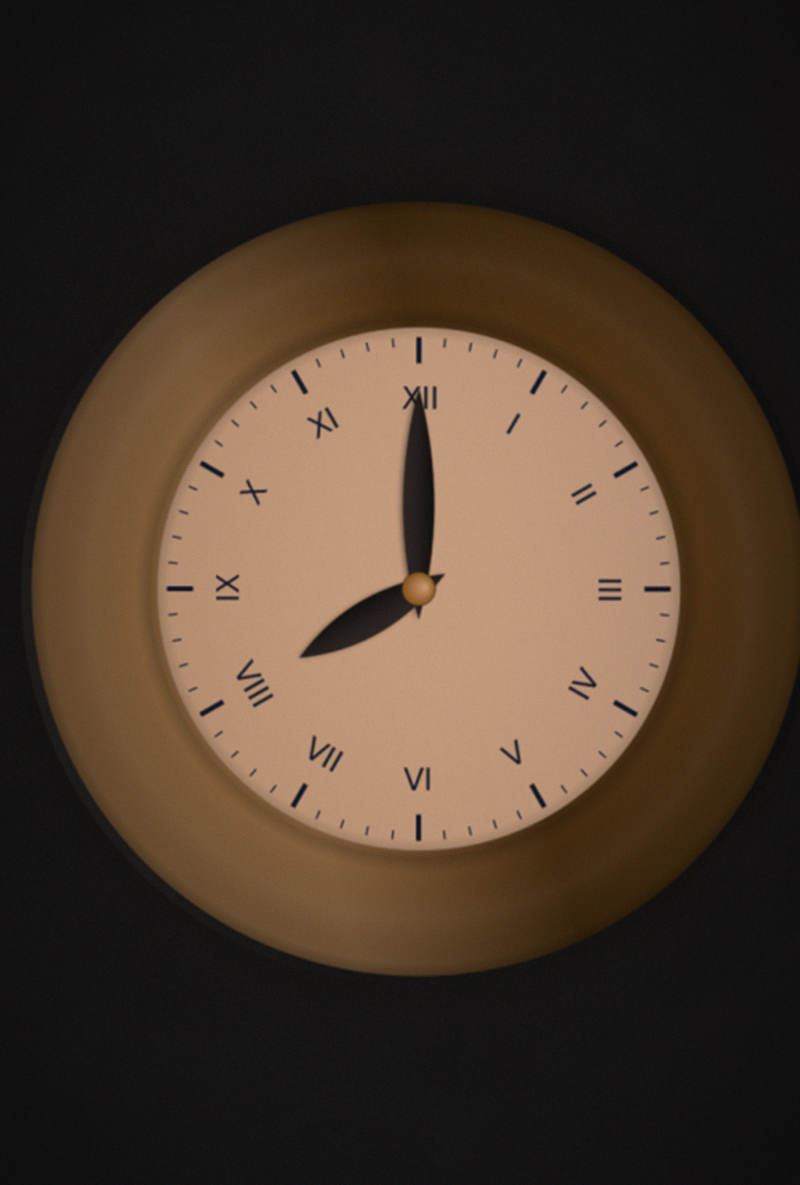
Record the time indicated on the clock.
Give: 8:00
